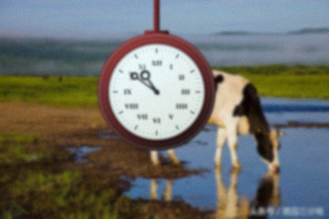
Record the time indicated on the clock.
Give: 10:51
